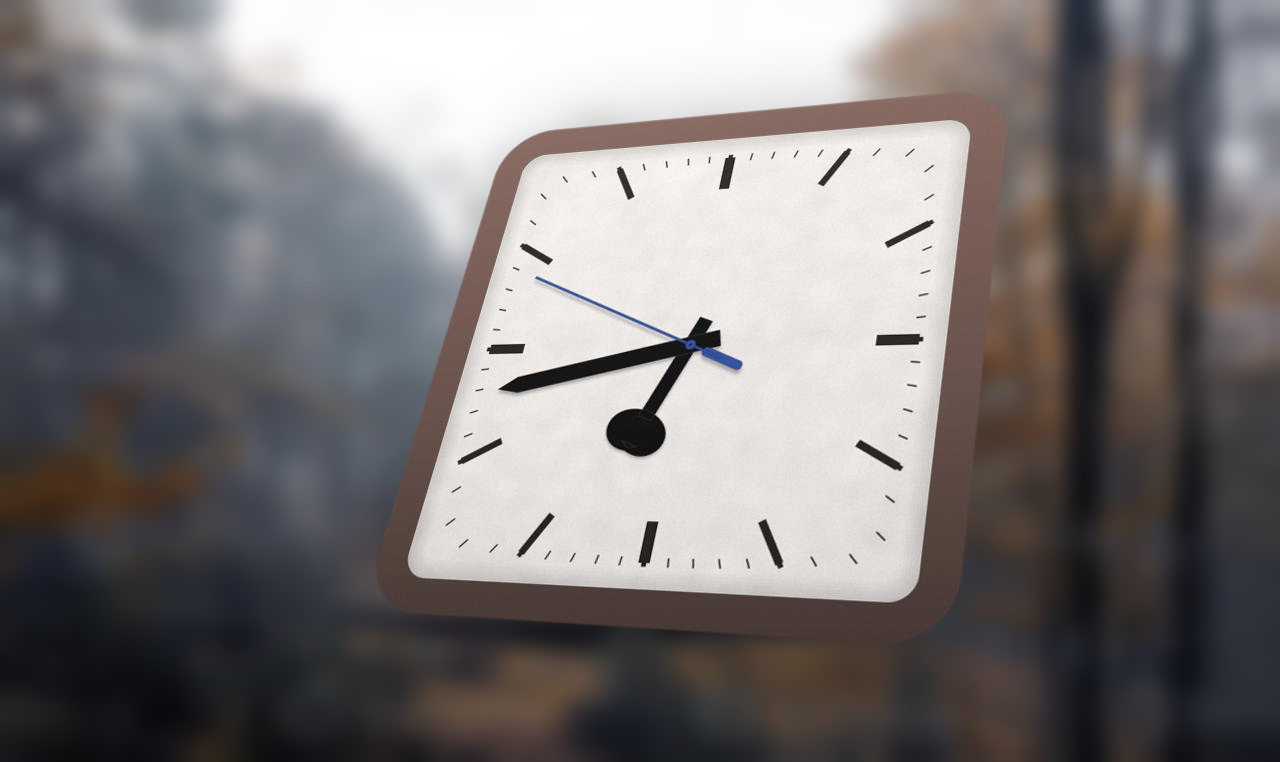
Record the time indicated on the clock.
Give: 6:42:49
